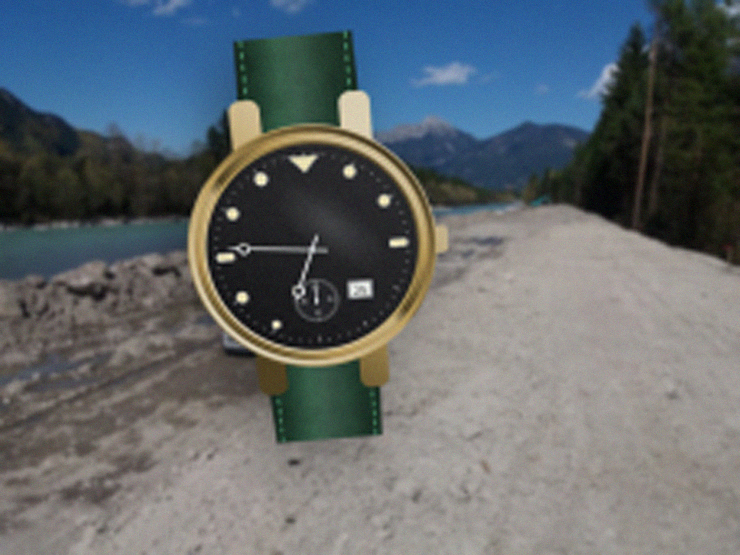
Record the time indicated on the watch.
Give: 6:46
